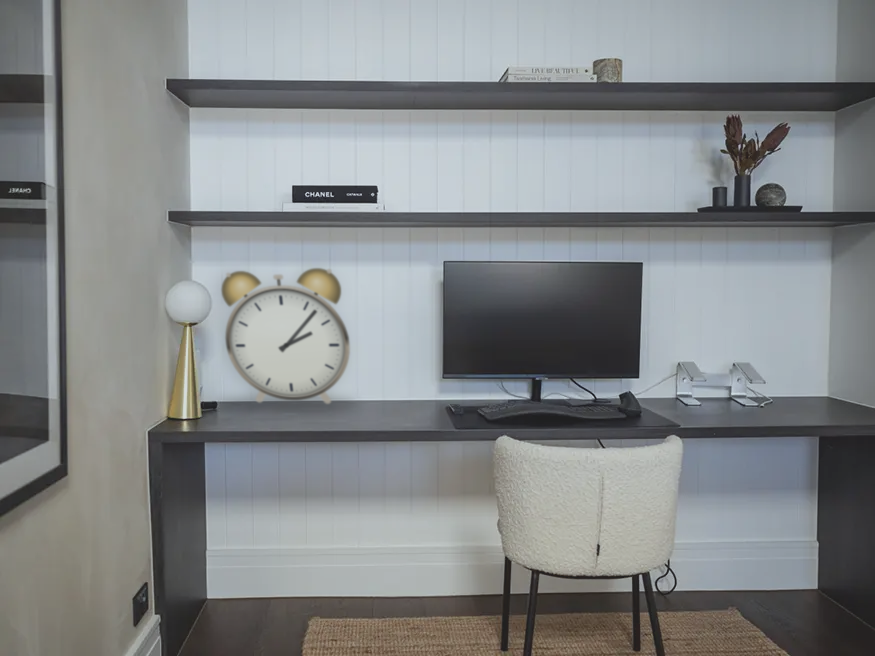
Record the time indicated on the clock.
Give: 2:07
